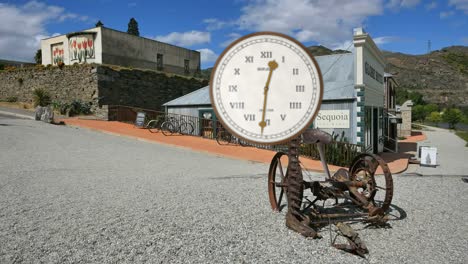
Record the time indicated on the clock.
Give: 12:31
